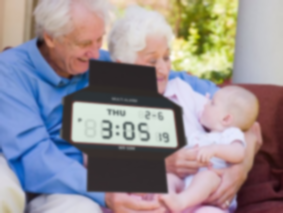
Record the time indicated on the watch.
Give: 3:05
